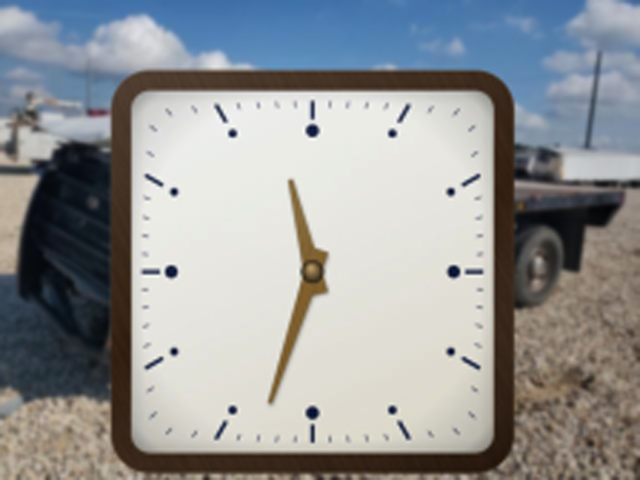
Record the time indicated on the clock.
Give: 11:33
